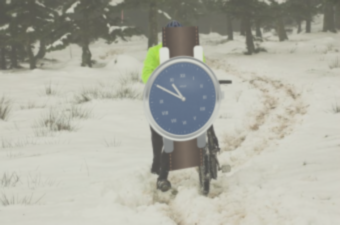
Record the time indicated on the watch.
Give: 10:50
